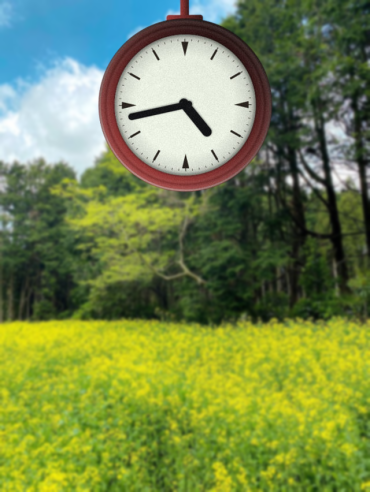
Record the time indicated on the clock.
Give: 4:43
